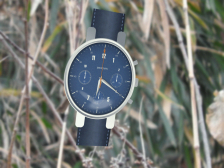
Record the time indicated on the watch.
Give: 6:20
